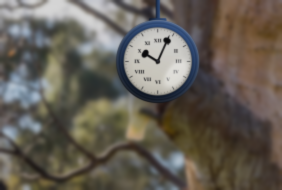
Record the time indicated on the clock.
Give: 10:04
